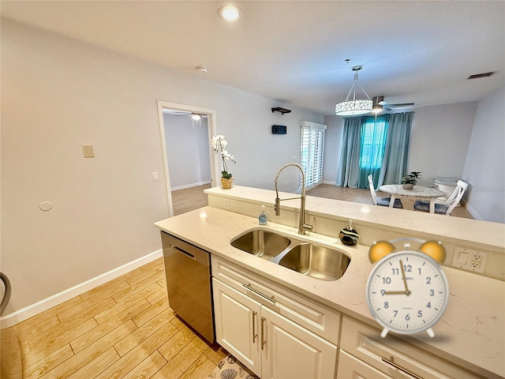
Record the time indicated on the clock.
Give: 8:58
